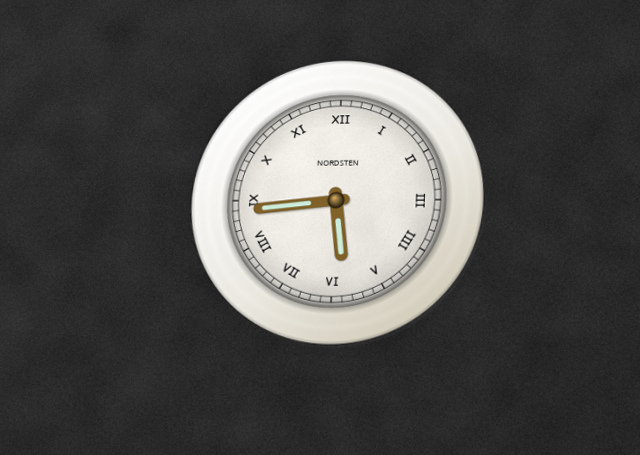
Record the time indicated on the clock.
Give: 5:44
